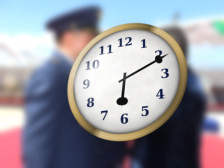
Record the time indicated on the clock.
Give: 6:11
